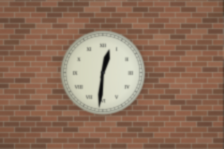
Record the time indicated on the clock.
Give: 12:31
